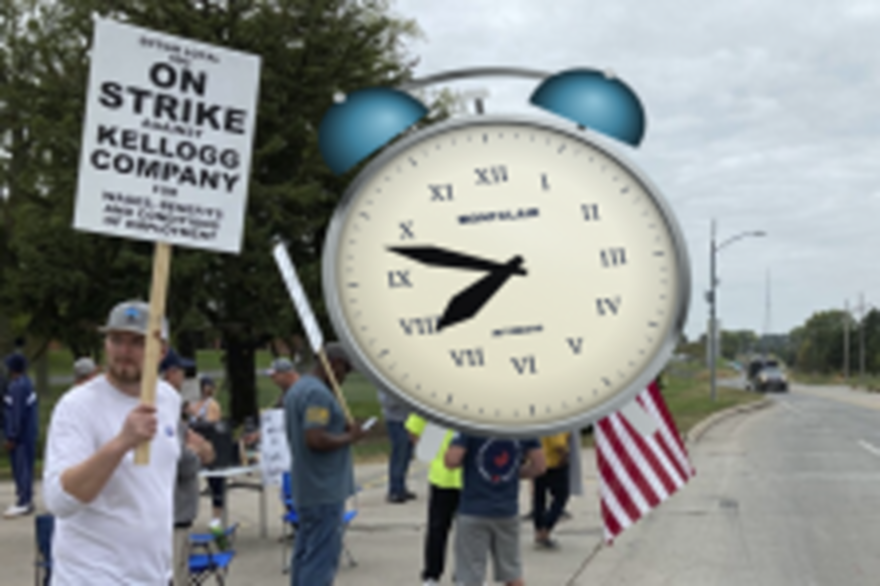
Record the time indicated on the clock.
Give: 7:48
